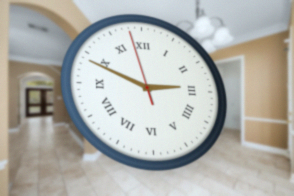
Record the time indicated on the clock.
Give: 2:48:58
